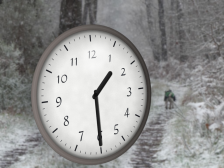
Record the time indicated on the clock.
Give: 1:30
